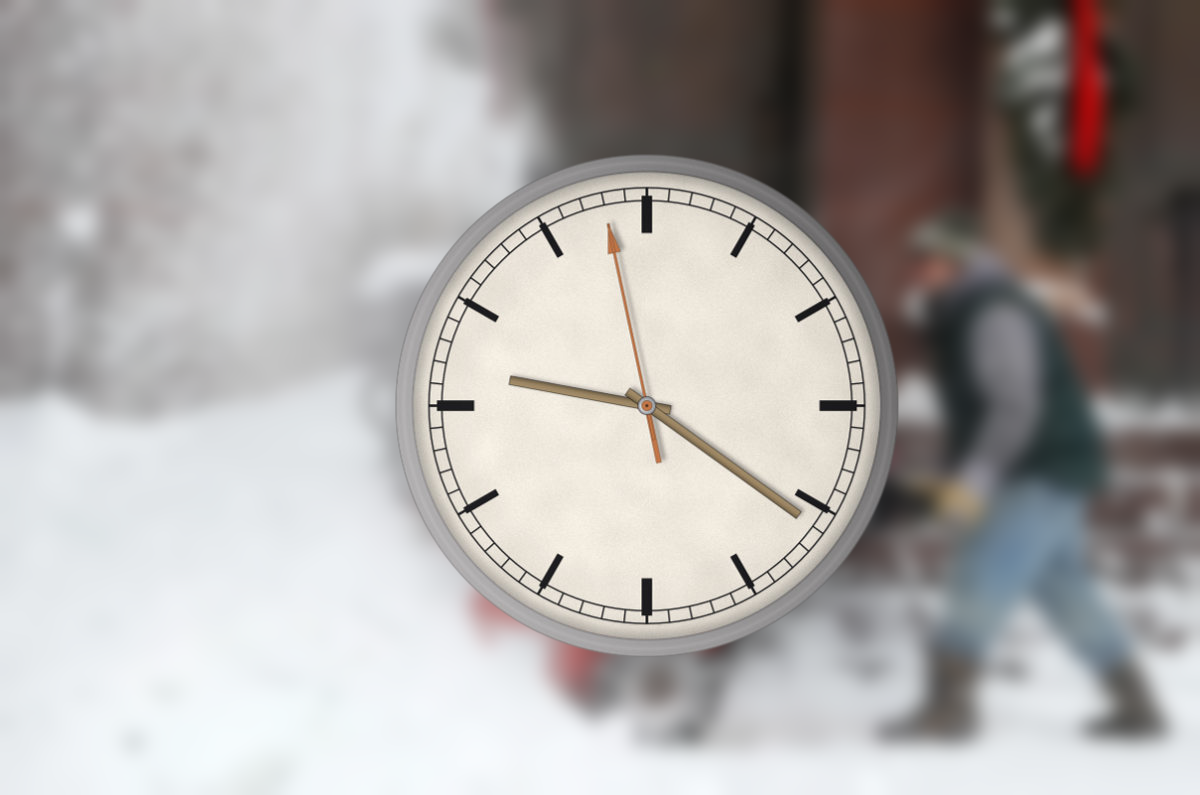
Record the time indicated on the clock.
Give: 9:20:58
